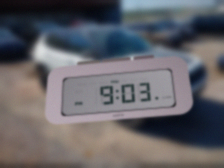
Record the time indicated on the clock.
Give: 9:03
